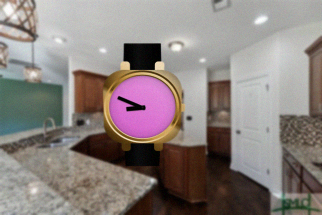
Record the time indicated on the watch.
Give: 8:49
